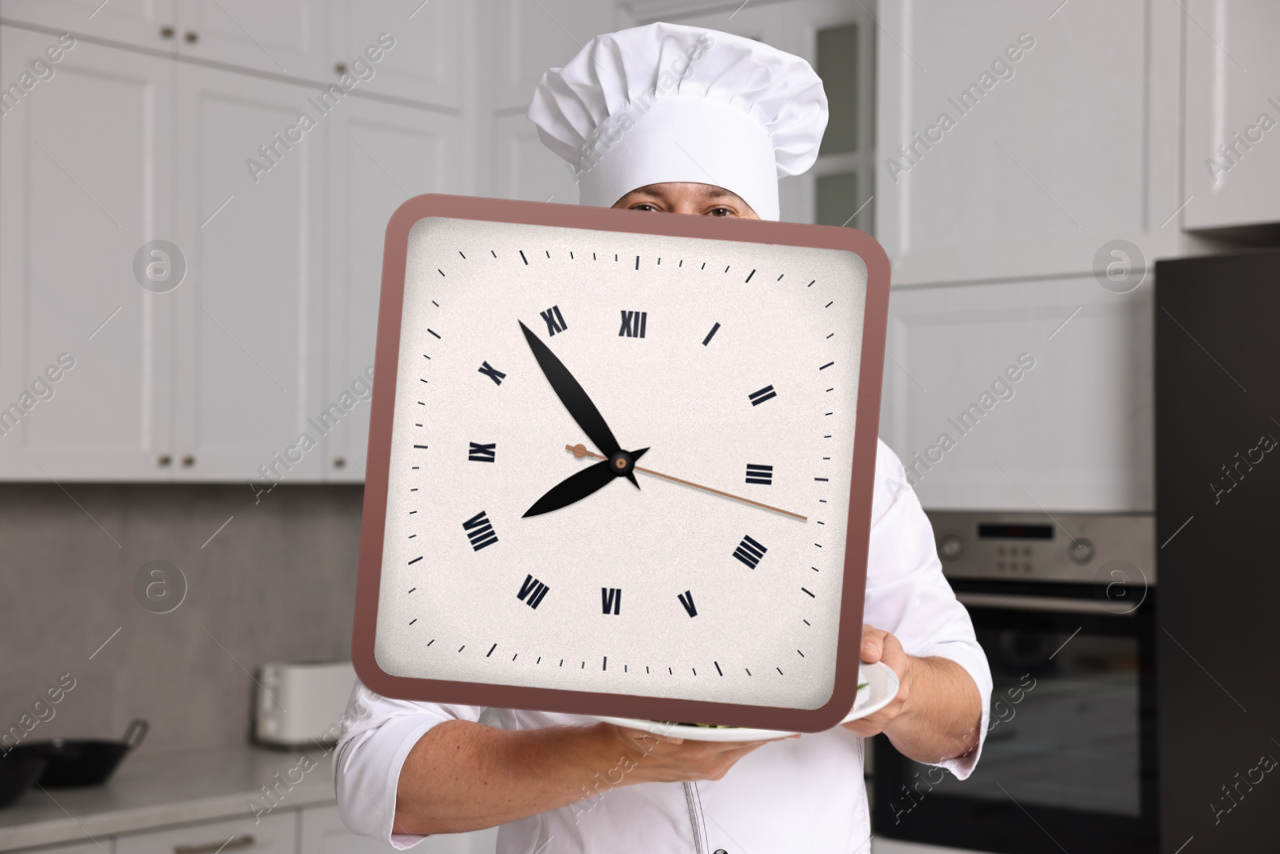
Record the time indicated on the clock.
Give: 7:53:17
